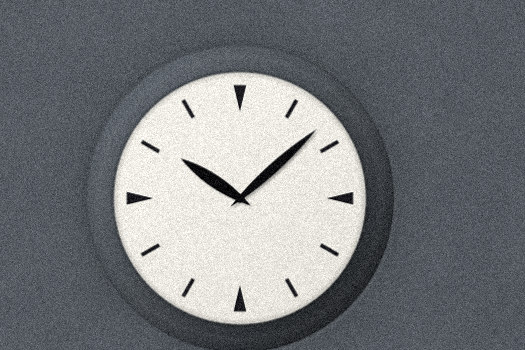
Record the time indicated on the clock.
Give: 10:08
